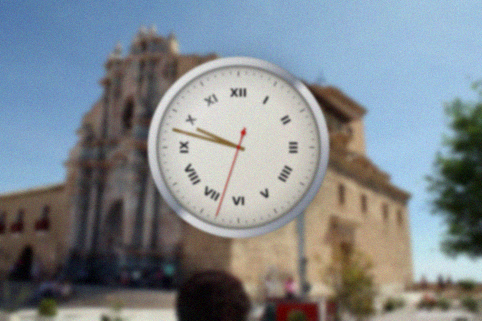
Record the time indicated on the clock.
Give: 9:47:33
